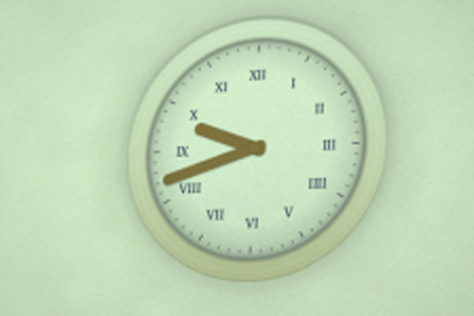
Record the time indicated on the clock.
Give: 9:42
